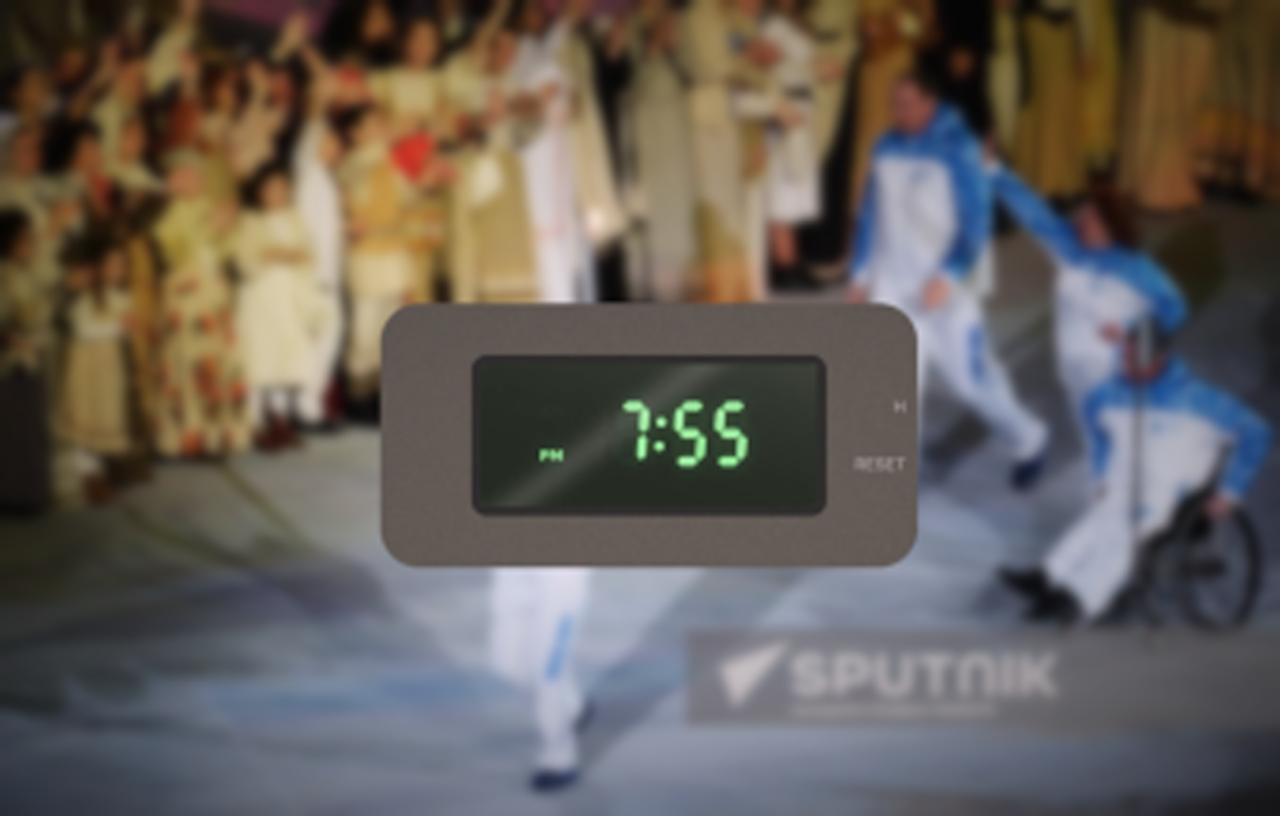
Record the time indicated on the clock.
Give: 7:55
